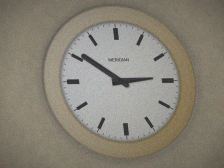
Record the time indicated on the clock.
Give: 2:51
